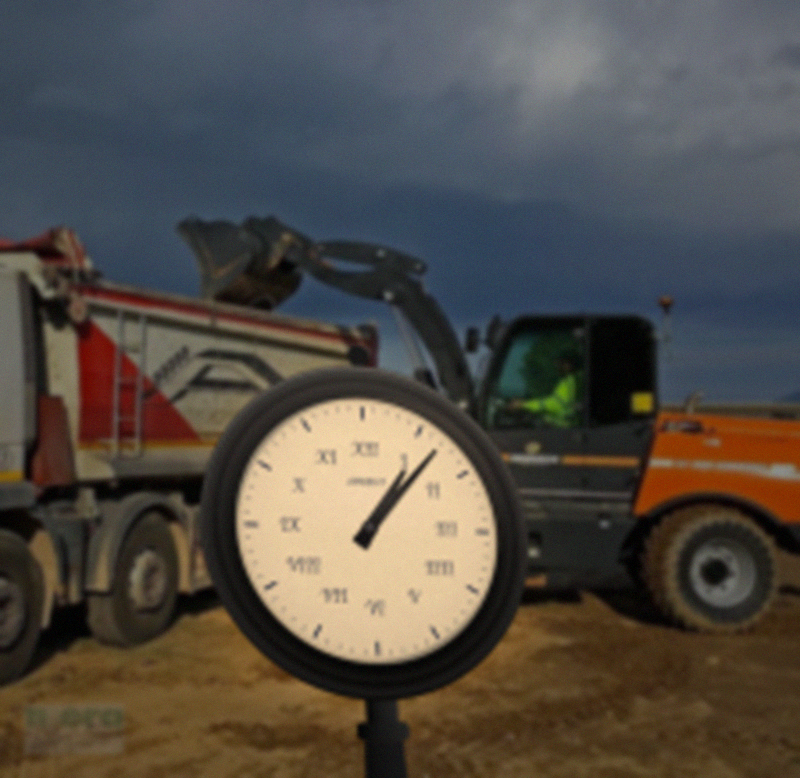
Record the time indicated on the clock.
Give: 1:07
